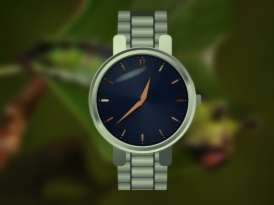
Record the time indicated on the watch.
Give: 12:38
